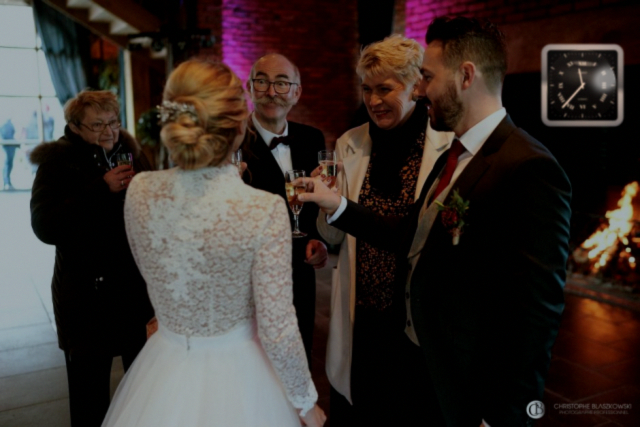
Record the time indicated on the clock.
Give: 11:37
